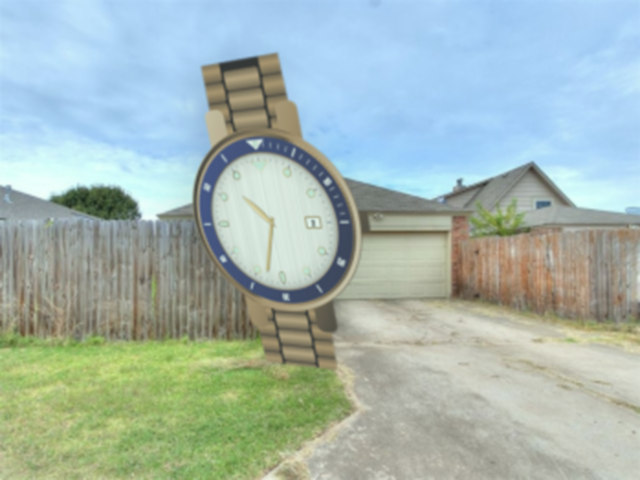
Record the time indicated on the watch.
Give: 10:33
